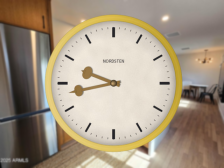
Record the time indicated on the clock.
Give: 9:43
